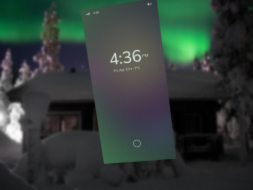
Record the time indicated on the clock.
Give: 4:36
